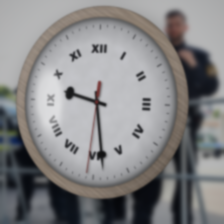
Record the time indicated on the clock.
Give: 9:28:31
